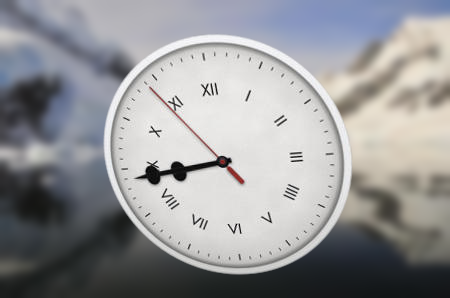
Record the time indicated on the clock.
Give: 8:43:54
